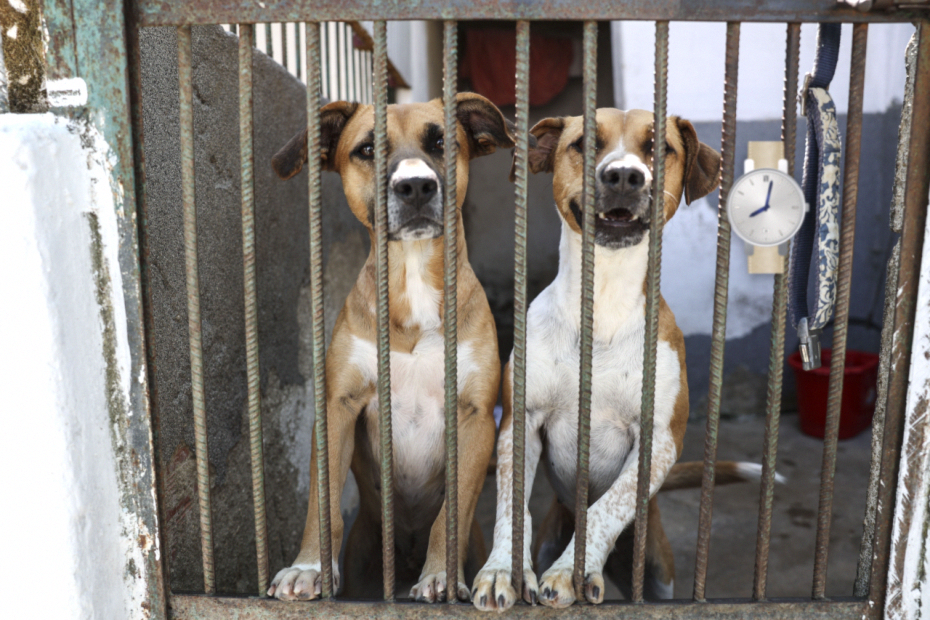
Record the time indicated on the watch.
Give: 8:02
